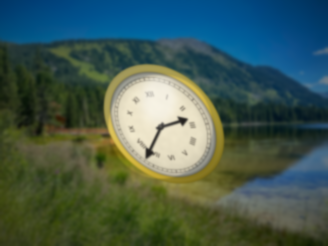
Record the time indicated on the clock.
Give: 2:37
